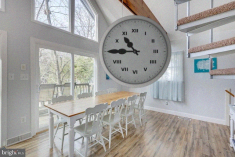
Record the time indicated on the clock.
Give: 10:45
